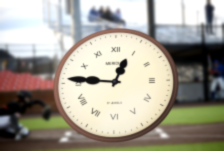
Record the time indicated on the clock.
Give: 12:46
